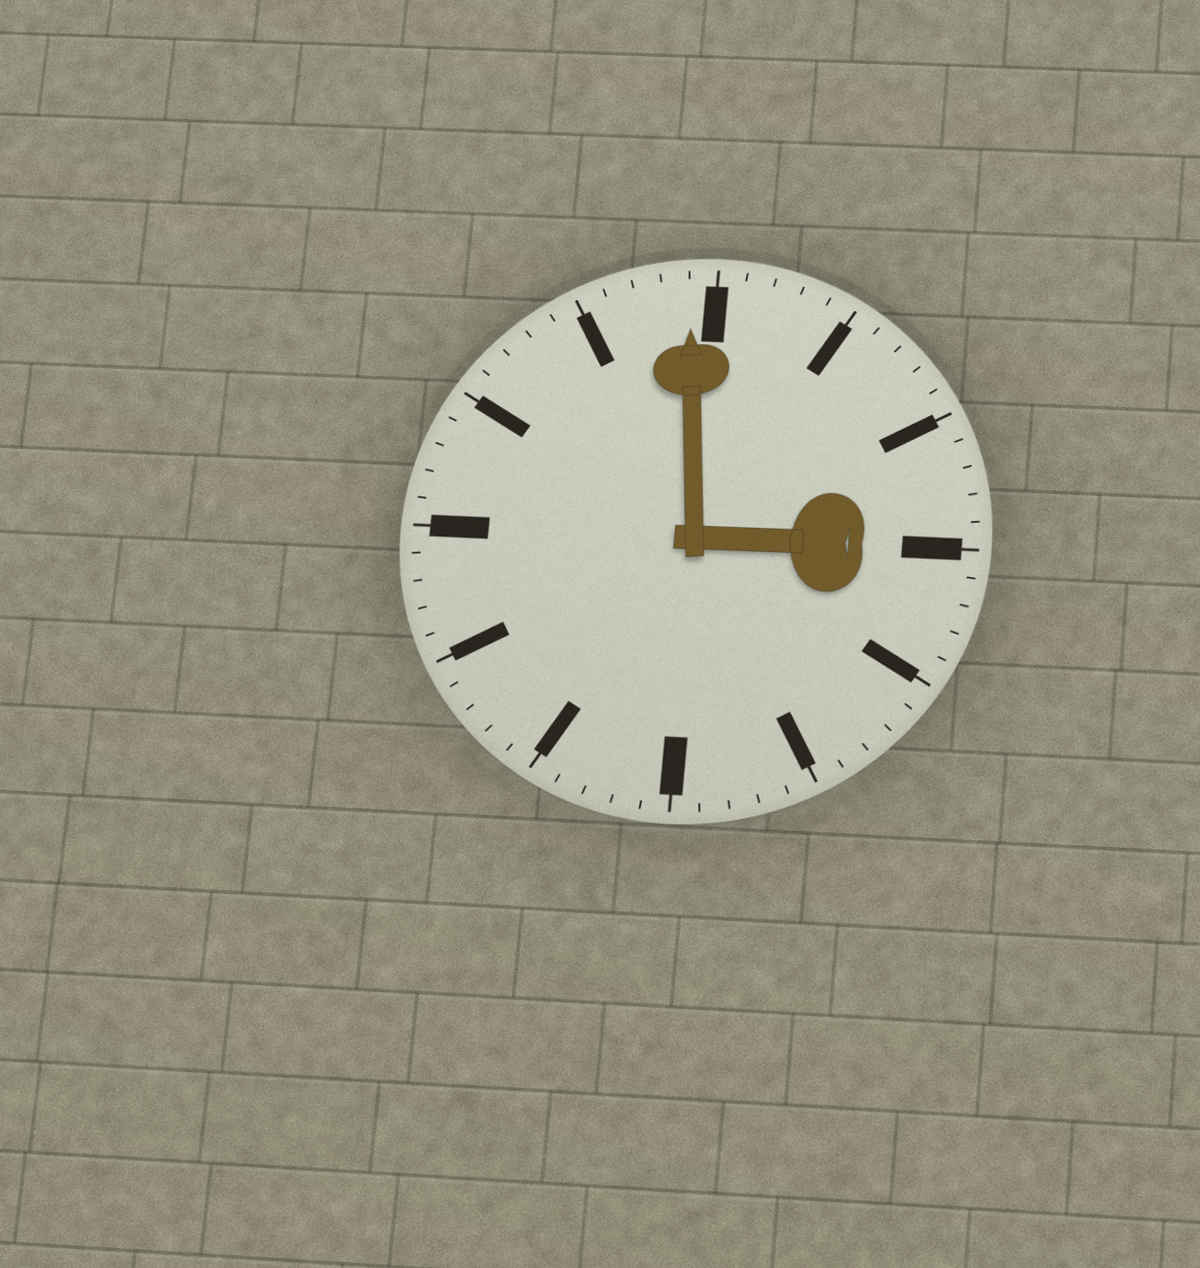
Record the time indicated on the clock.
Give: 2:59
